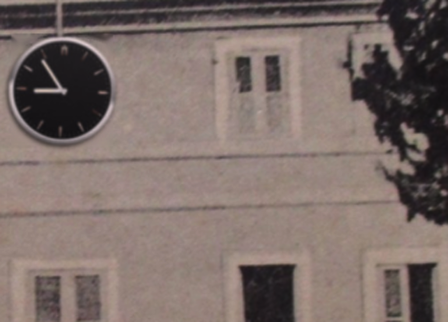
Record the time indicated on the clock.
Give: 8:54
